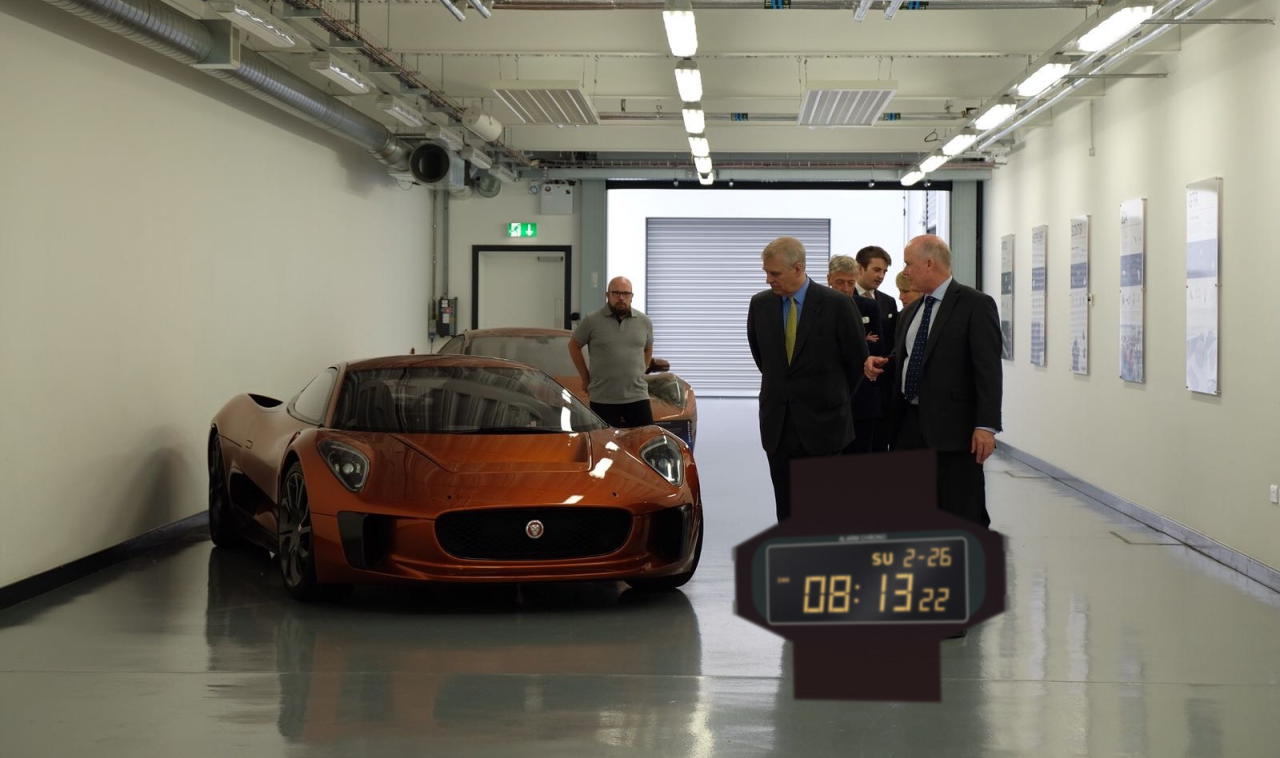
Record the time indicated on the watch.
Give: 8:13:22
